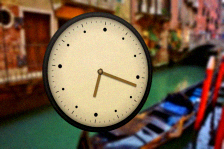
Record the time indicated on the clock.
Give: 6:17
